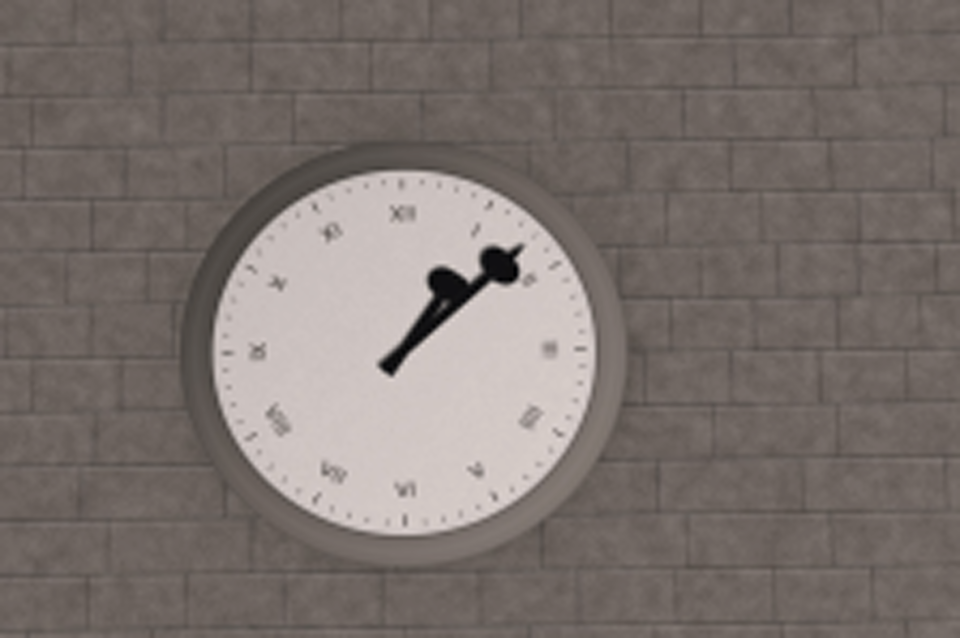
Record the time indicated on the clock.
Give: 1:08
